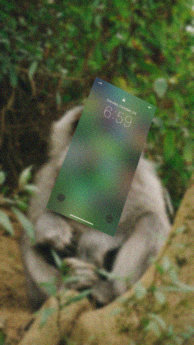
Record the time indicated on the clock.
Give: 6:59
